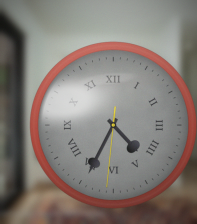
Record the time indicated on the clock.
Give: 4:34:31
